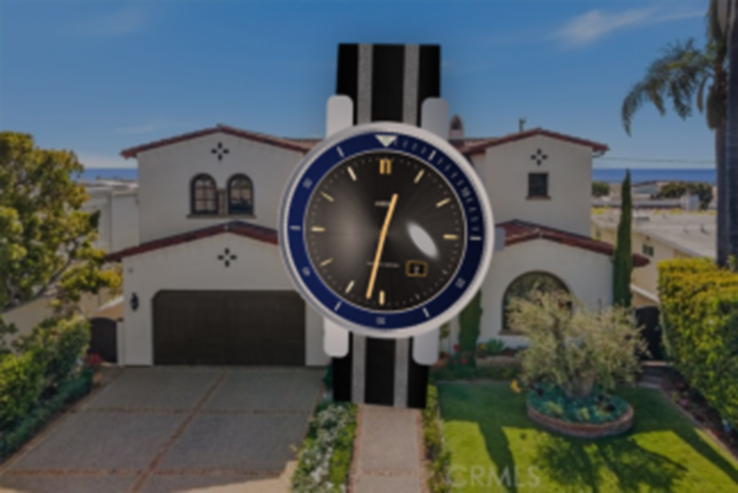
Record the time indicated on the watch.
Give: 12:32
